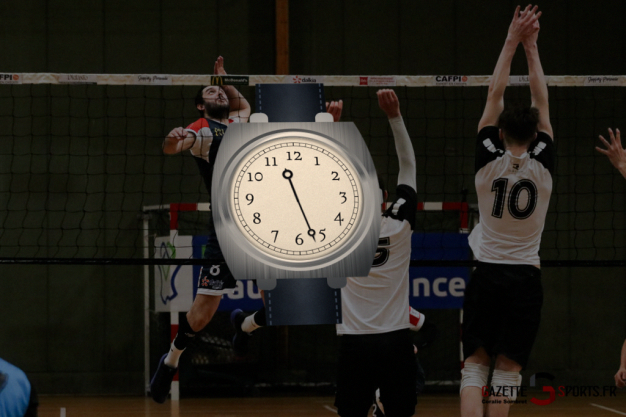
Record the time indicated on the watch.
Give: 11:27
